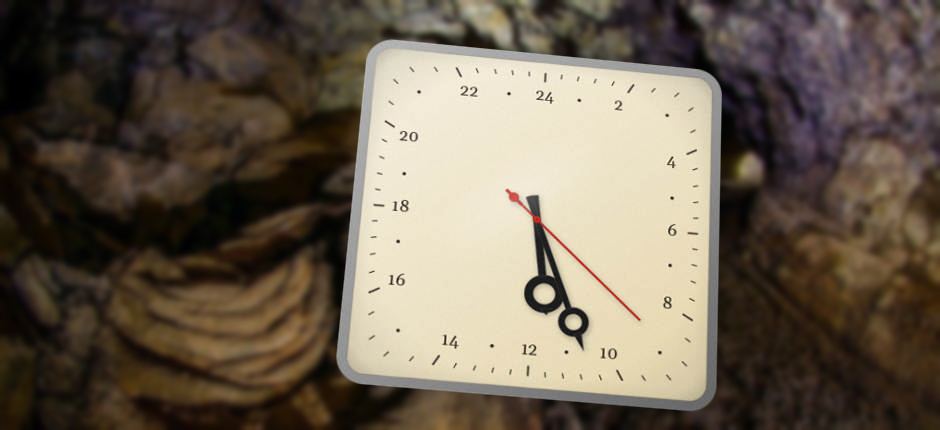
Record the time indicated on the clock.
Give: 11:26:22
